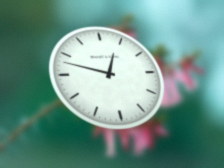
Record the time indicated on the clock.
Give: 12:48
